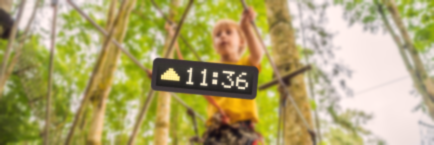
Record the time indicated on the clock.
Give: 11:36
